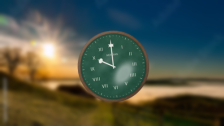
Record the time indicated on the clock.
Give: 10:00
